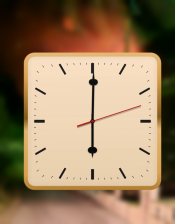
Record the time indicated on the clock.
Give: 6:00:12
